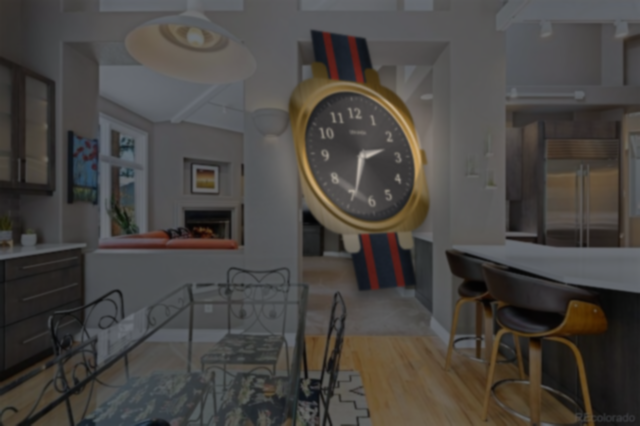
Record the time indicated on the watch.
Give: 2:34
